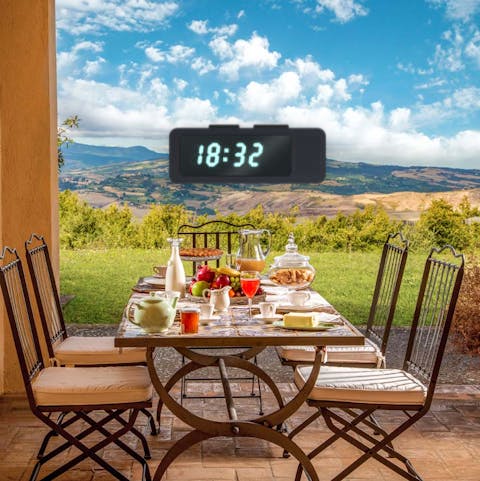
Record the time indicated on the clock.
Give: 18:32
